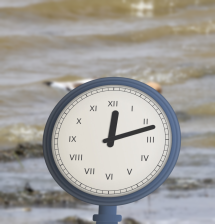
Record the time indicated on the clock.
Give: 12:12
